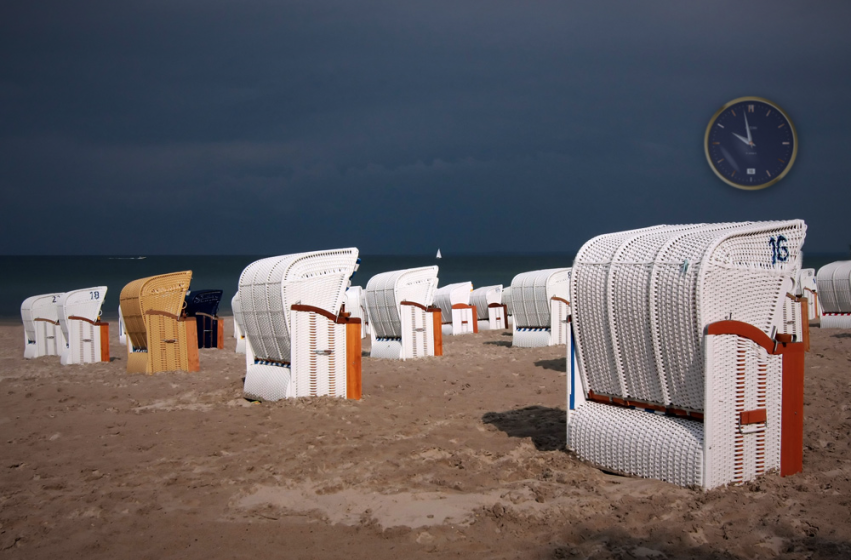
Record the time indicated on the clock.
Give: 9:58
